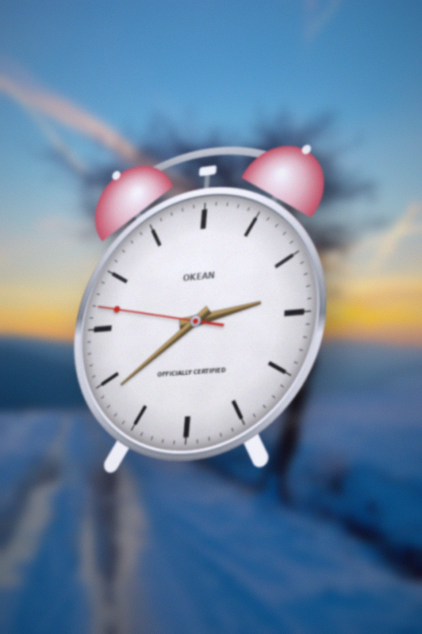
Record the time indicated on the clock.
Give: 2:38:47
